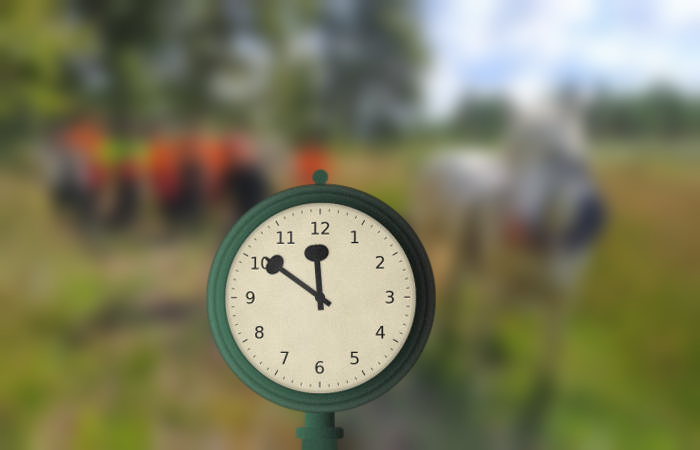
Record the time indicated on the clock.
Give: 11:51
